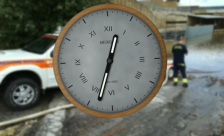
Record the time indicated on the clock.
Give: 12:33
